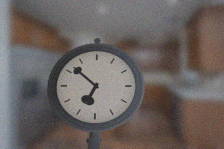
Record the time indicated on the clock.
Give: 6:52
